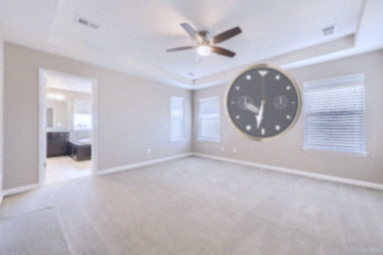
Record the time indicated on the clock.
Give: 6:32
